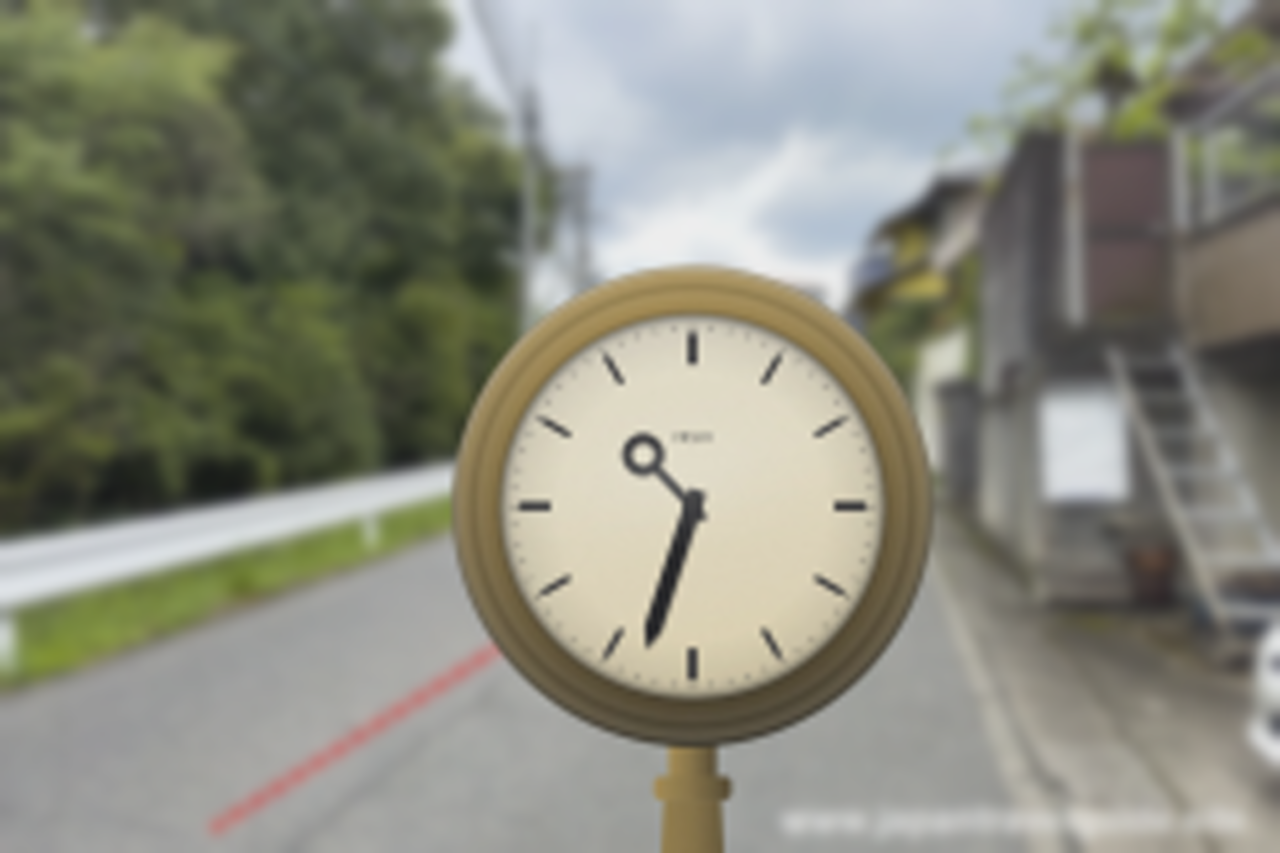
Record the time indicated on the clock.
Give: 10:33
